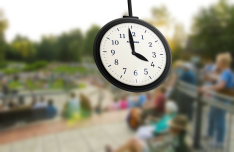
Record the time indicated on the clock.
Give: 3:59
